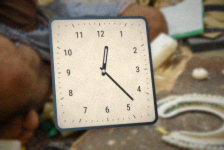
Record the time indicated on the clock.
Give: 12:23
